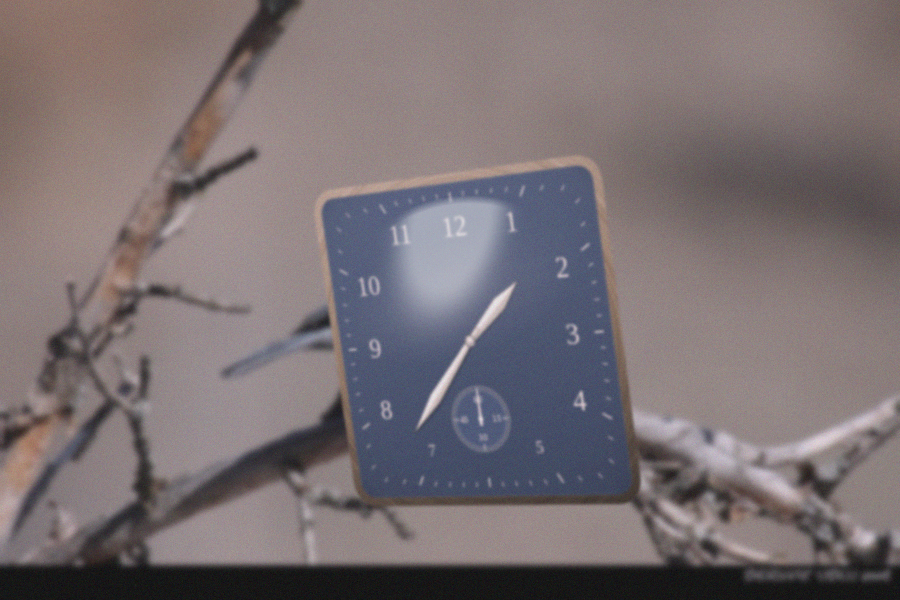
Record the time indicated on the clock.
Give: 1:37
